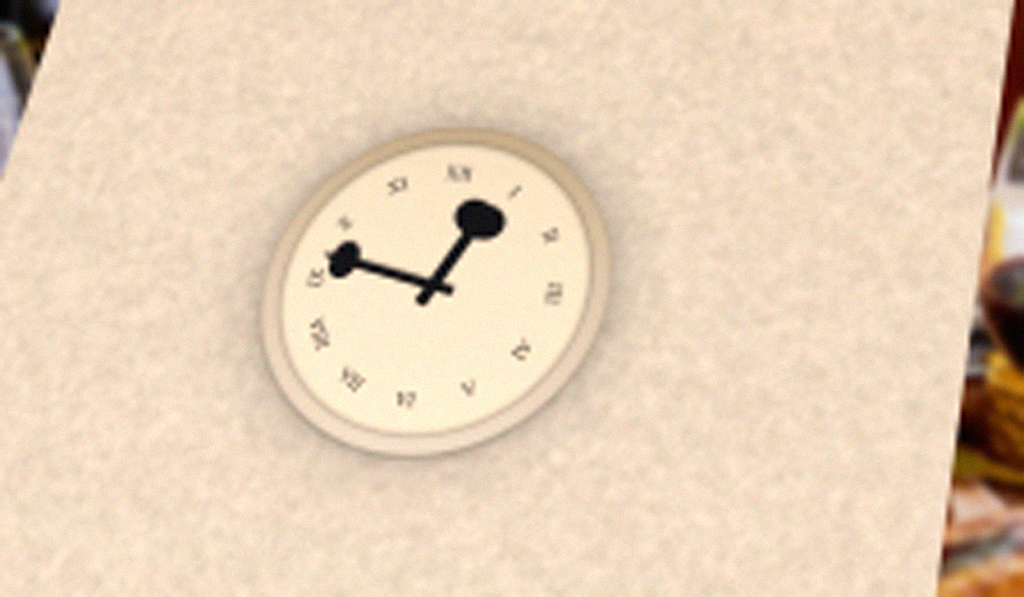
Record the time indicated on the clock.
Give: 12:47
